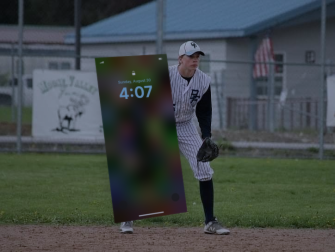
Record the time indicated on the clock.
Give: 4:07
